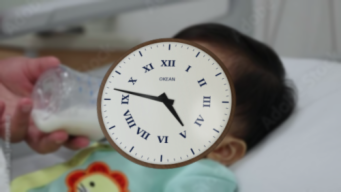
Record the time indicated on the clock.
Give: 4:47
